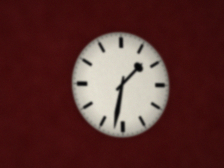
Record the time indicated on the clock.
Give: 1:32
